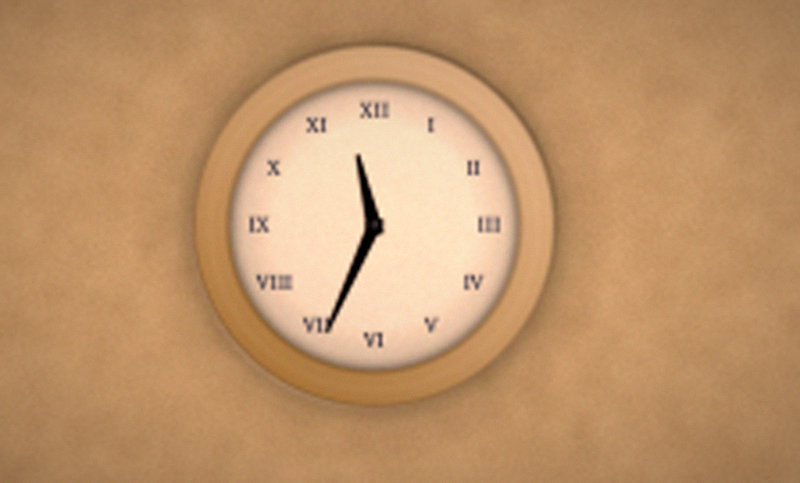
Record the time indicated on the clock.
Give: 11:34
